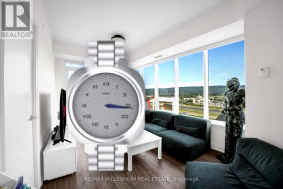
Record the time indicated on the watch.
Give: 3:16
